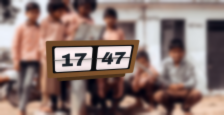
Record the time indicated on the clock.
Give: 17:47
